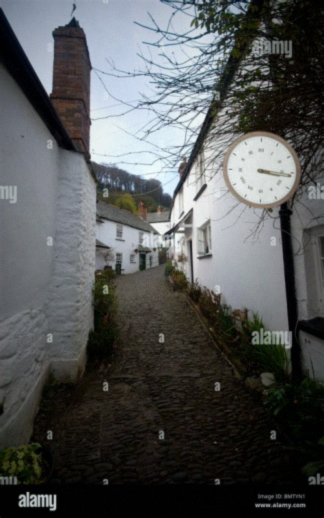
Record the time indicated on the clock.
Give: 3:16
